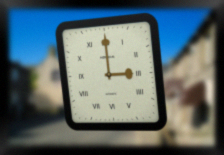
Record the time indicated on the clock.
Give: 3:00
